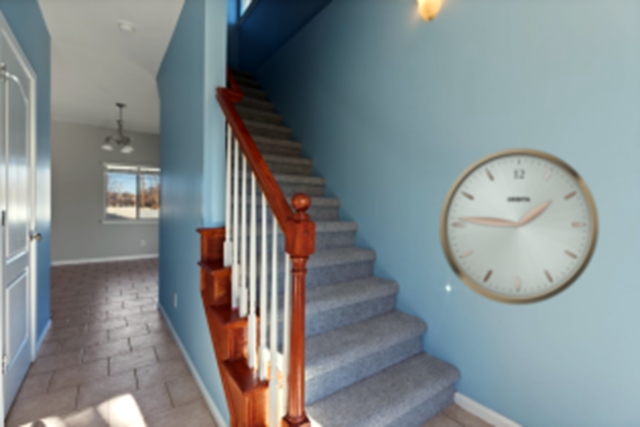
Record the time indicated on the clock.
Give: 1:46
